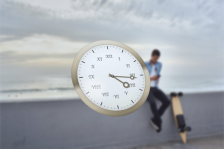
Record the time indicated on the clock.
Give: 4:16
